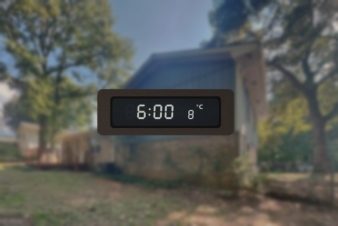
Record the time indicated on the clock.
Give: 6:00
